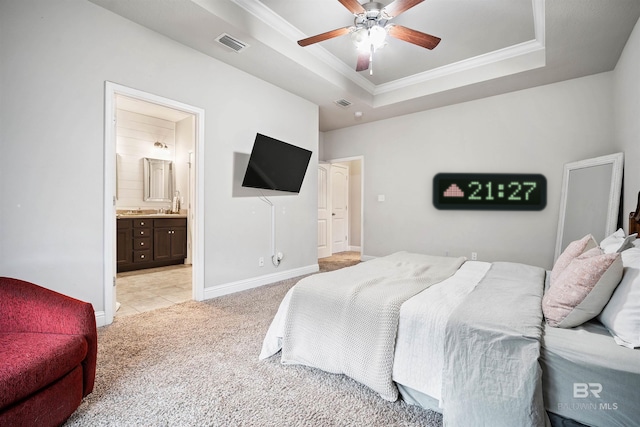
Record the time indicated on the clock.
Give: 21:27
